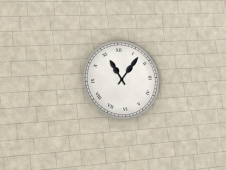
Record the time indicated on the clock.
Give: 11:07
